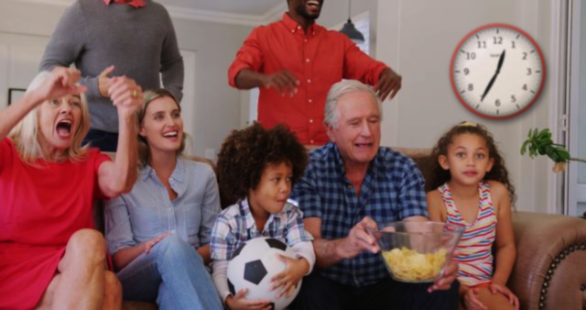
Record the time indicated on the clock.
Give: 12:35
